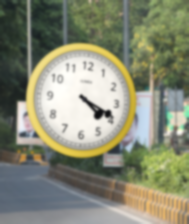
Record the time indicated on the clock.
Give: 4:19
